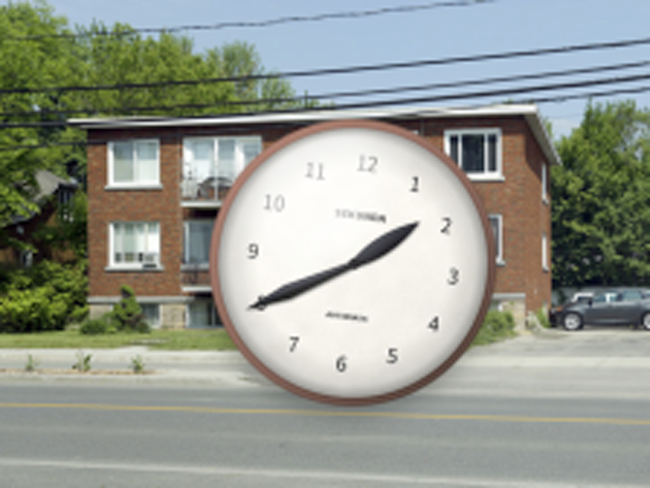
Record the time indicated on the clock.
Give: 1:40
